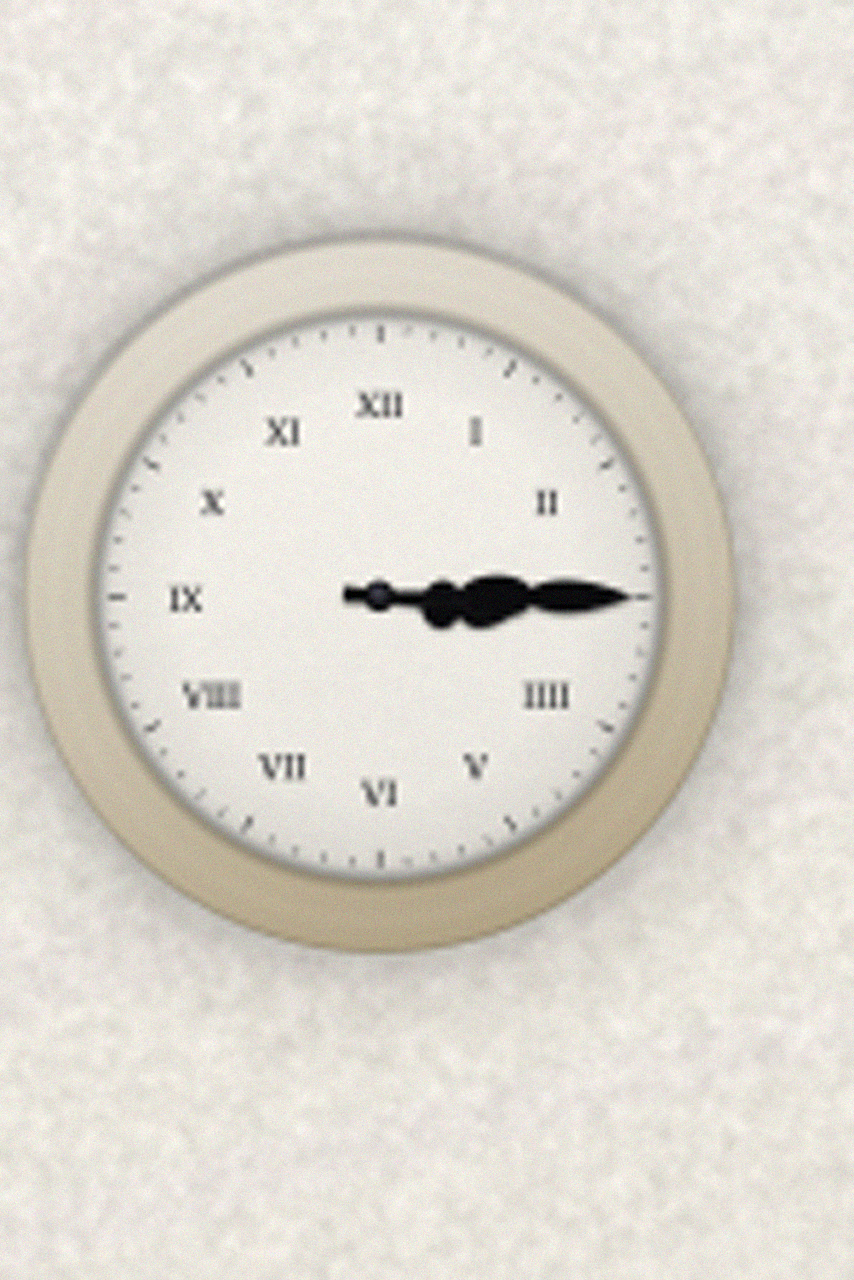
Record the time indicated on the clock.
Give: 3:15
